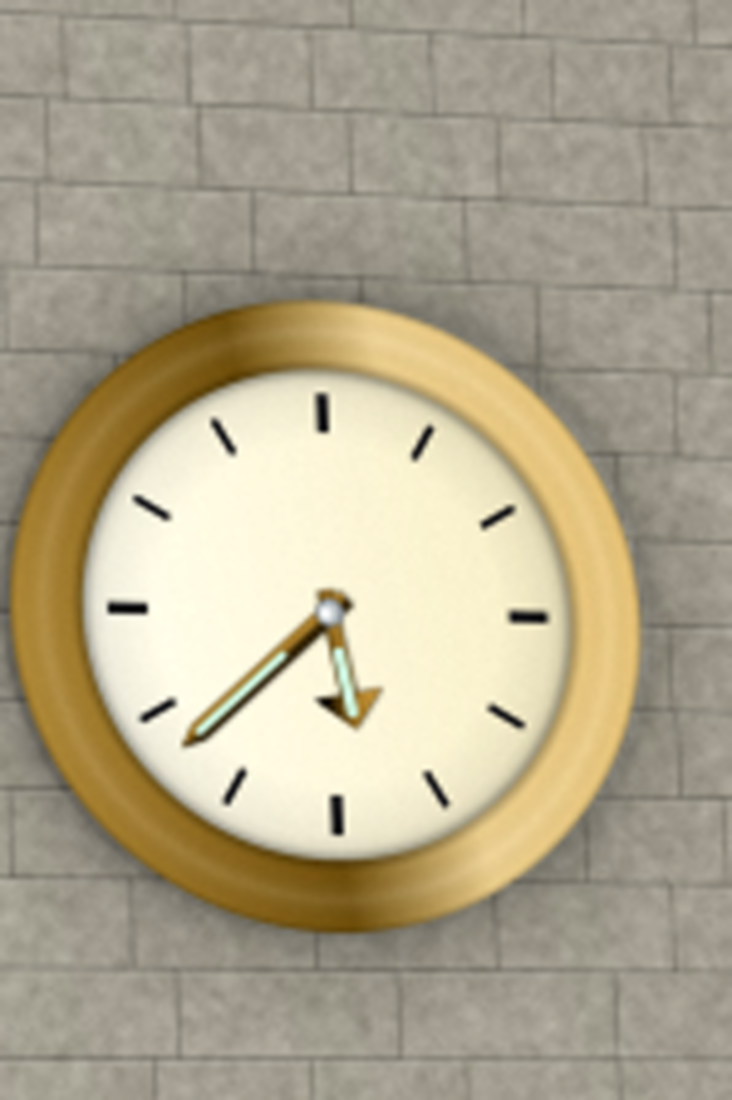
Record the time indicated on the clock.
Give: 5:38
